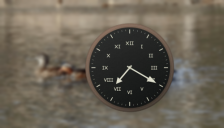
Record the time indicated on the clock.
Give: 7:20
